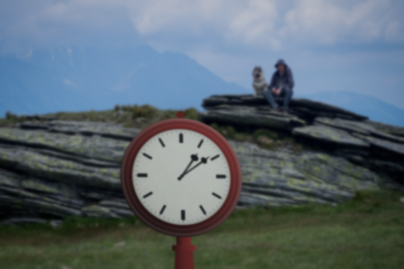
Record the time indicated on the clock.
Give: 1:09
